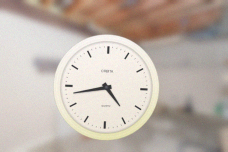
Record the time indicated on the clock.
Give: 4:43
